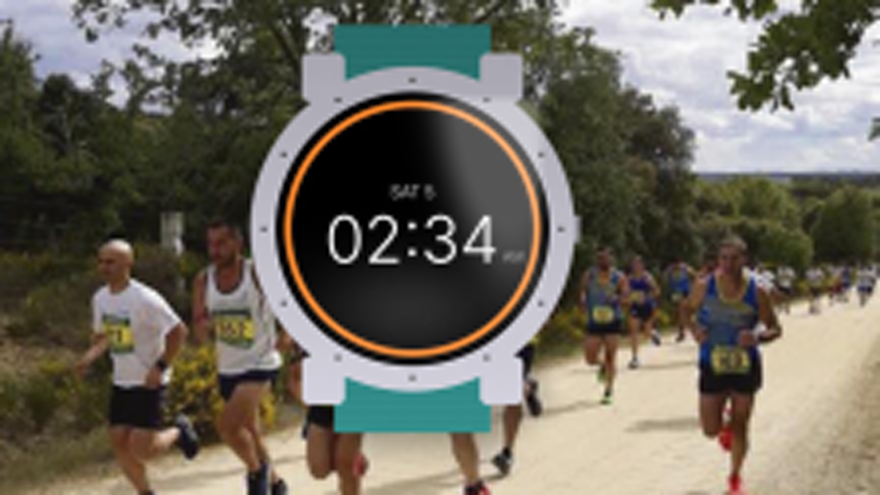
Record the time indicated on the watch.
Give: 2:34
